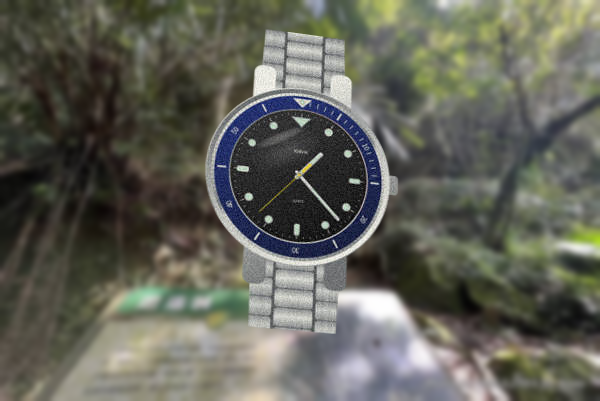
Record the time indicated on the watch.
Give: 1:22:37
